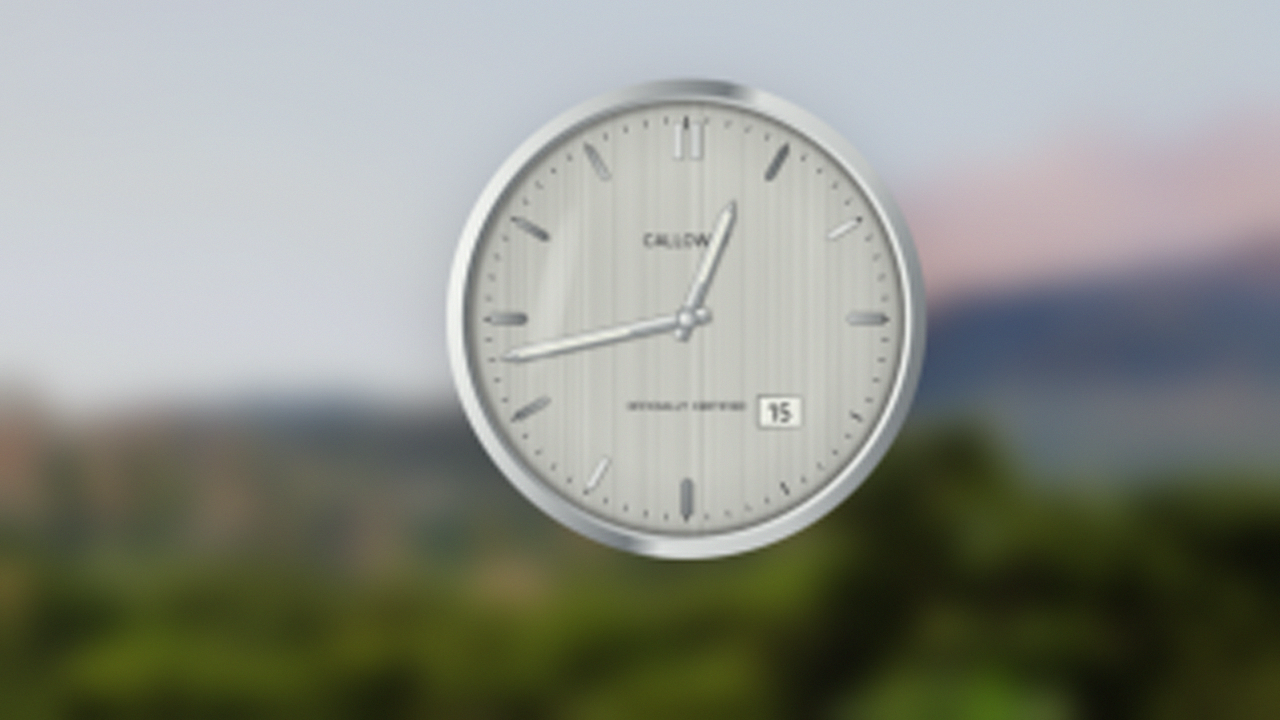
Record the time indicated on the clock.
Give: 12:43
